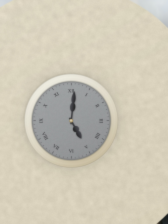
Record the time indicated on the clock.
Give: 5:01
